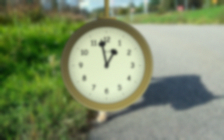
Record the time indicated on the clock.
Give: 12:58
